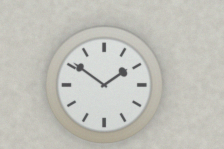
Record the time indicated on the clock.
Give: 1:51
